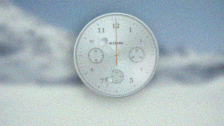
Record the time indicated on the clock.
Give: 10:33
